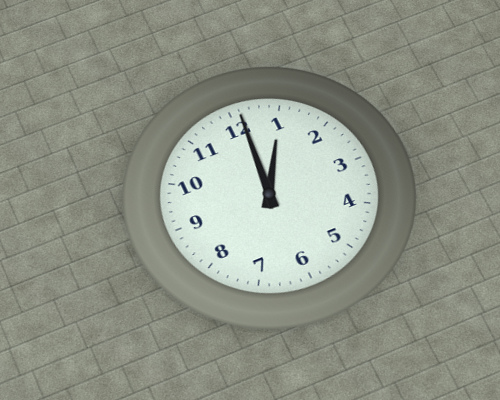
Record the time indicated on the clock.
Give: 1:01
